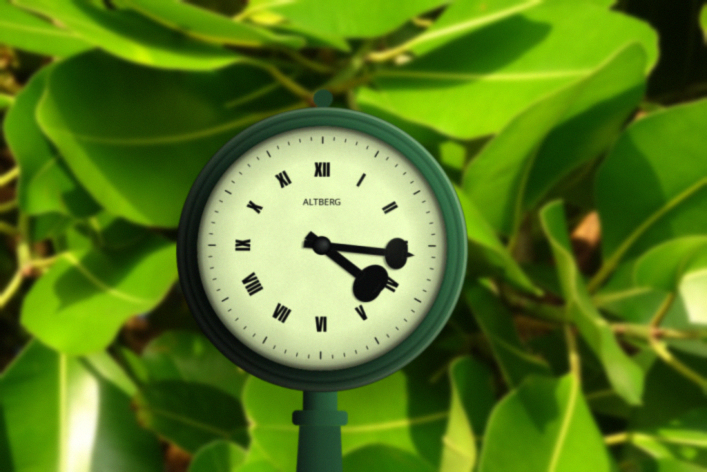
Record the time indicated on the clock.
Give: 4:16
